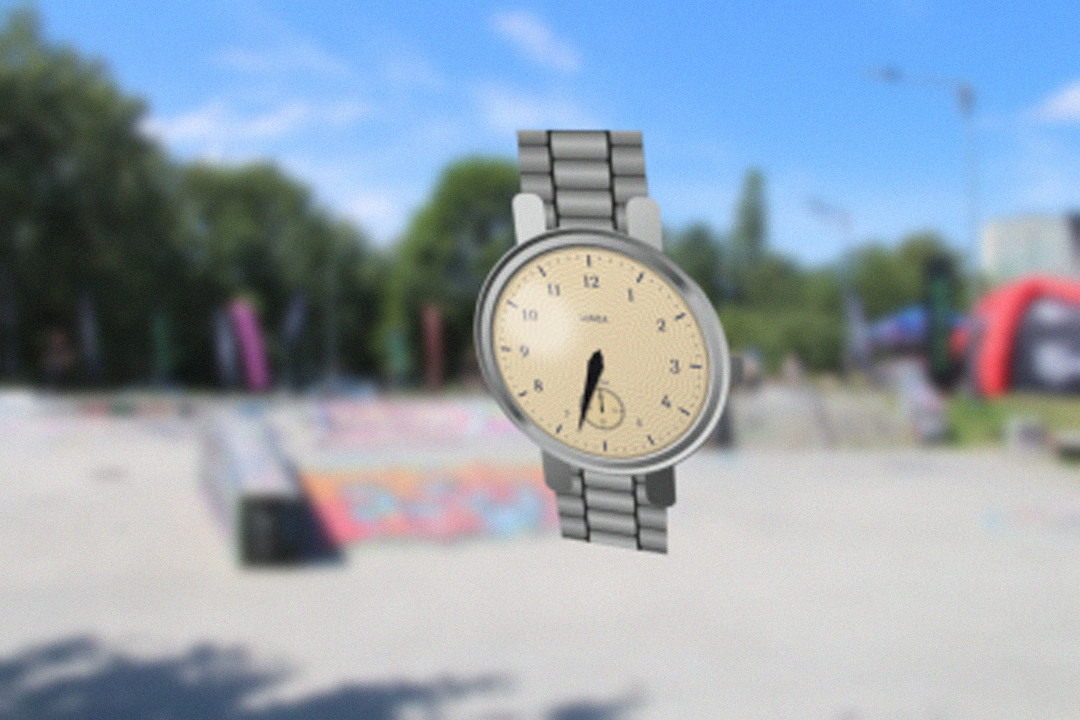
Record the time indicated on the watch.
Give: 6:33
